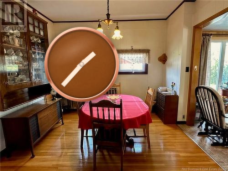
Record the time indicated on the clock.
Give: 1:37
